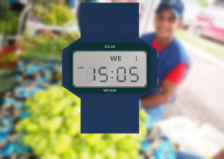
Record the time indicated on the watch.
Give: 15:05
